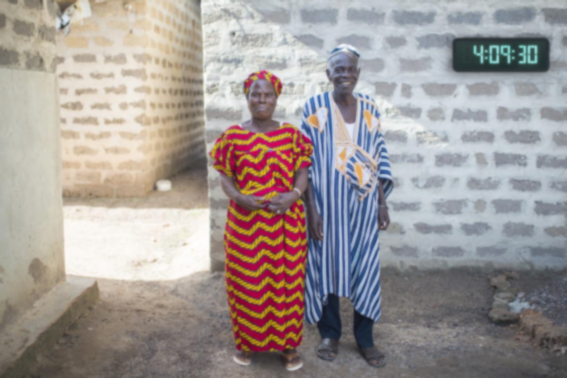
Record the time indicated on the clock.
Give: 4:09:30
